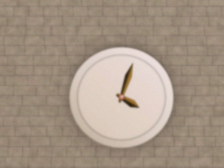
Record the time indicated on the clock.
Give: 4:03
